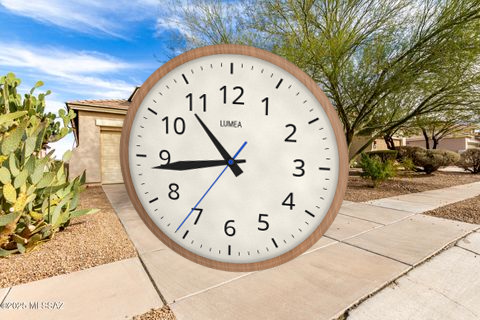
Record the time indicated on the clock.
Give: 10:43:36
